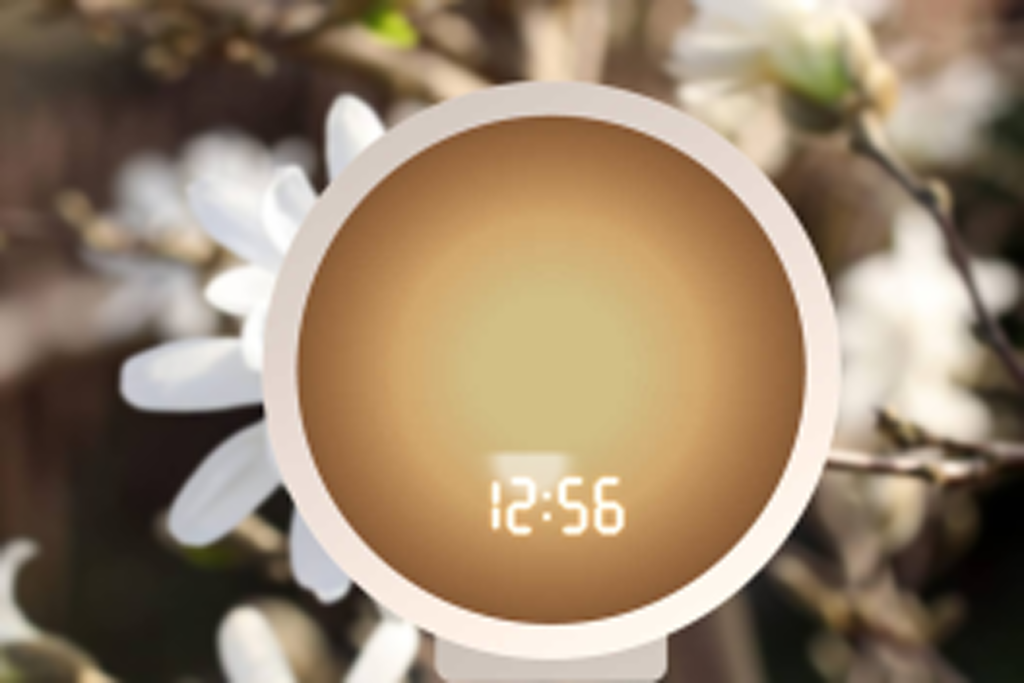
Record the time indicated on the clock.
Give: 12:56
